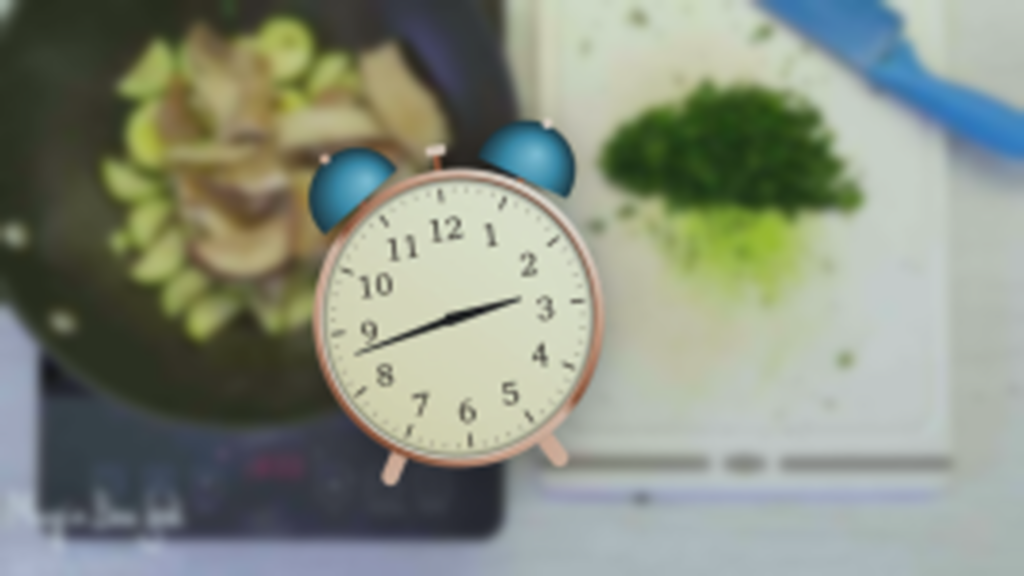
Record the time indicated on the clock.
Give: 2:43
